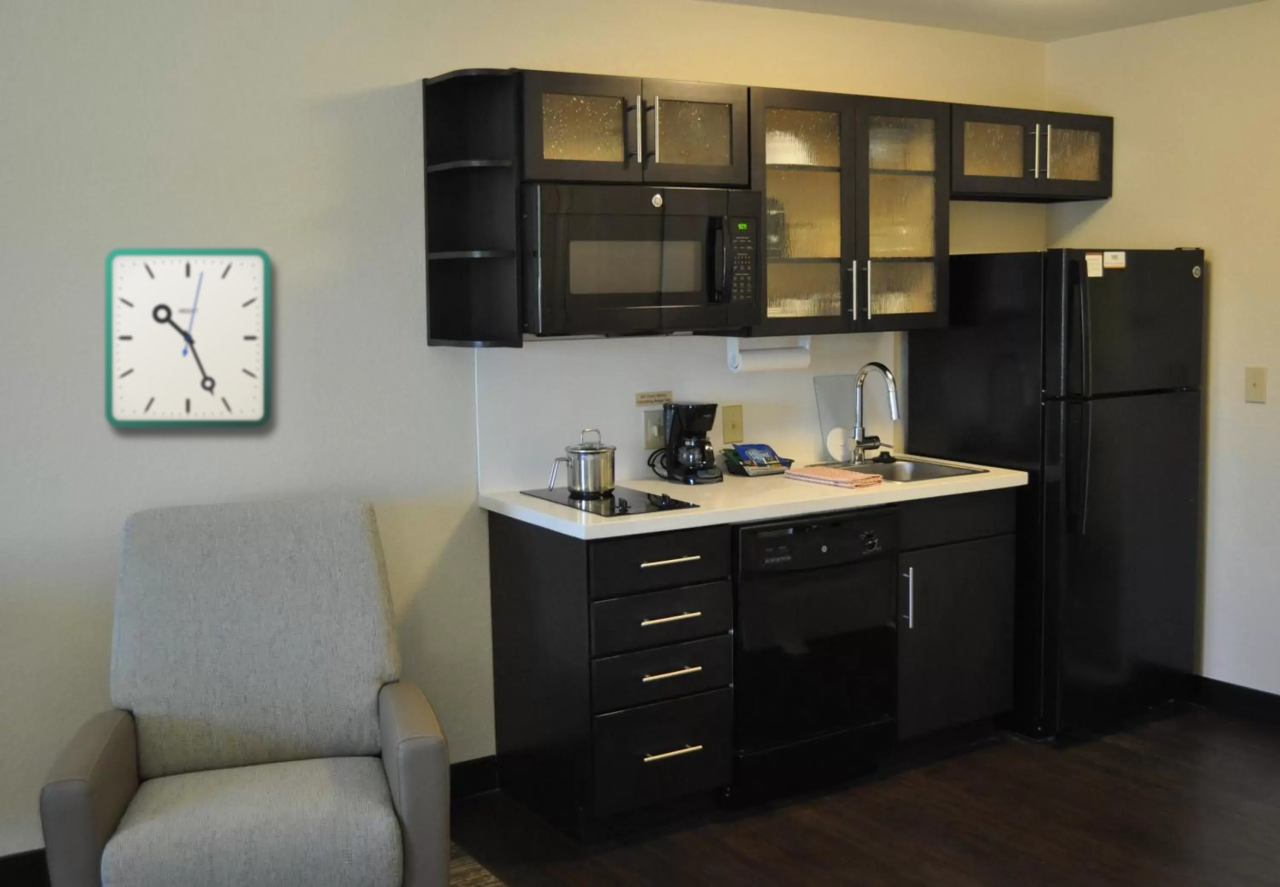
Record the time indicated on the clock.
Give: 10:26:02
